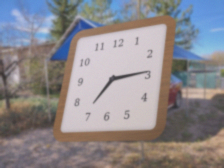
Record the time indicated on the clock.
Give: 7:14
